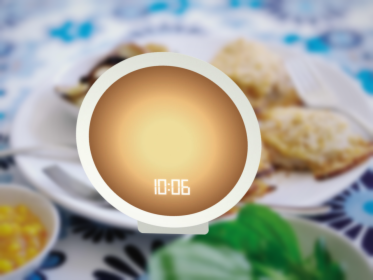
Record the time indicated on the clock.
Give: 10:06
